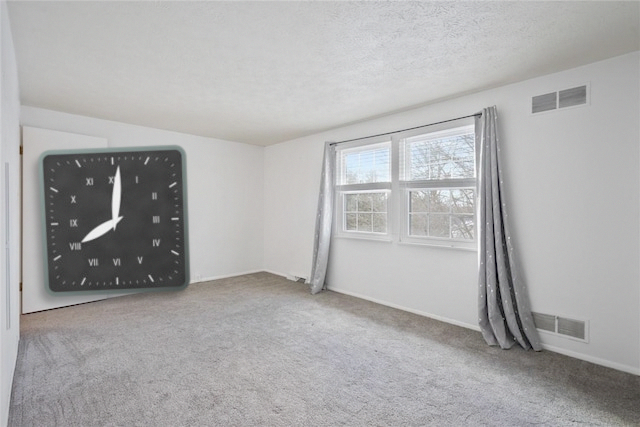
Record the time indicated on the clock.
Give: 8:01
